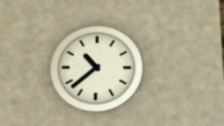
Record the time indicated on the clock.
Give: 10:38
